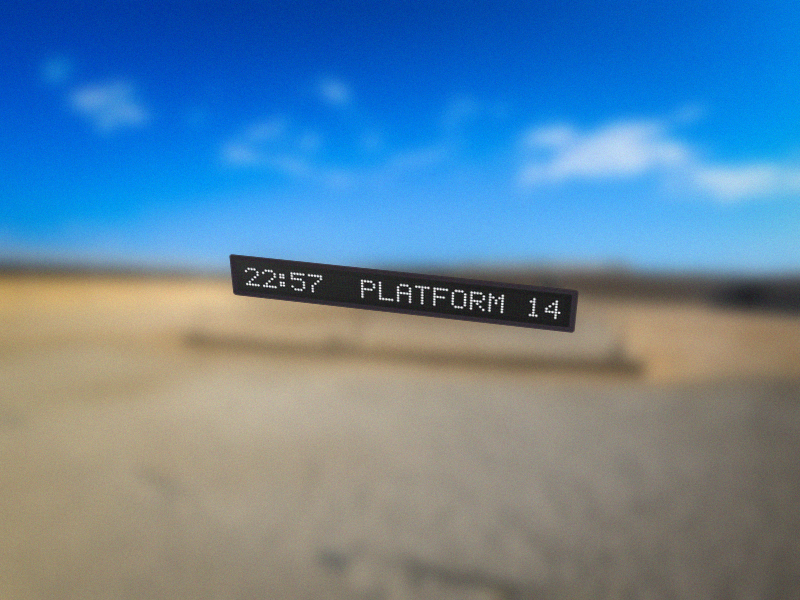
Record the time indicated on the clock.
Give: 22:57
